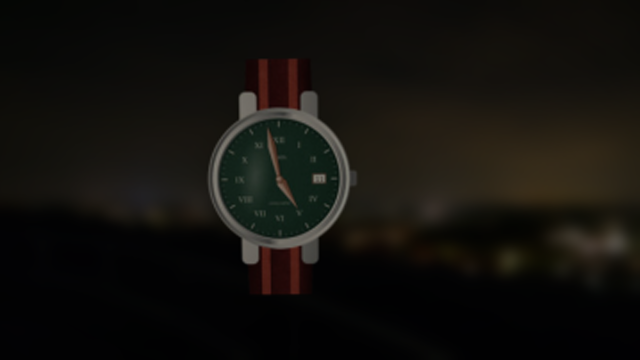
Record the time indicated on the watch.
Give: 4:58
